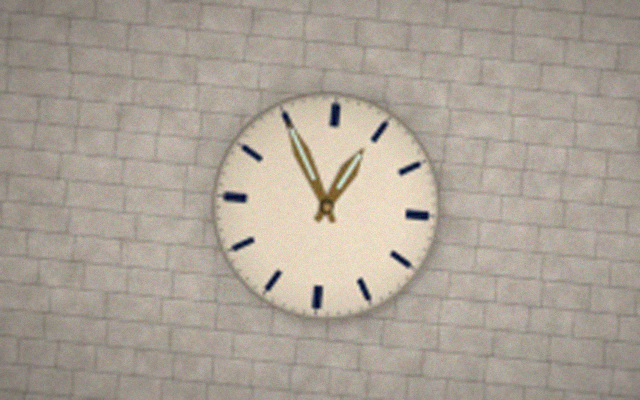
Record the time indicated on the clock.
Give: 12:55
